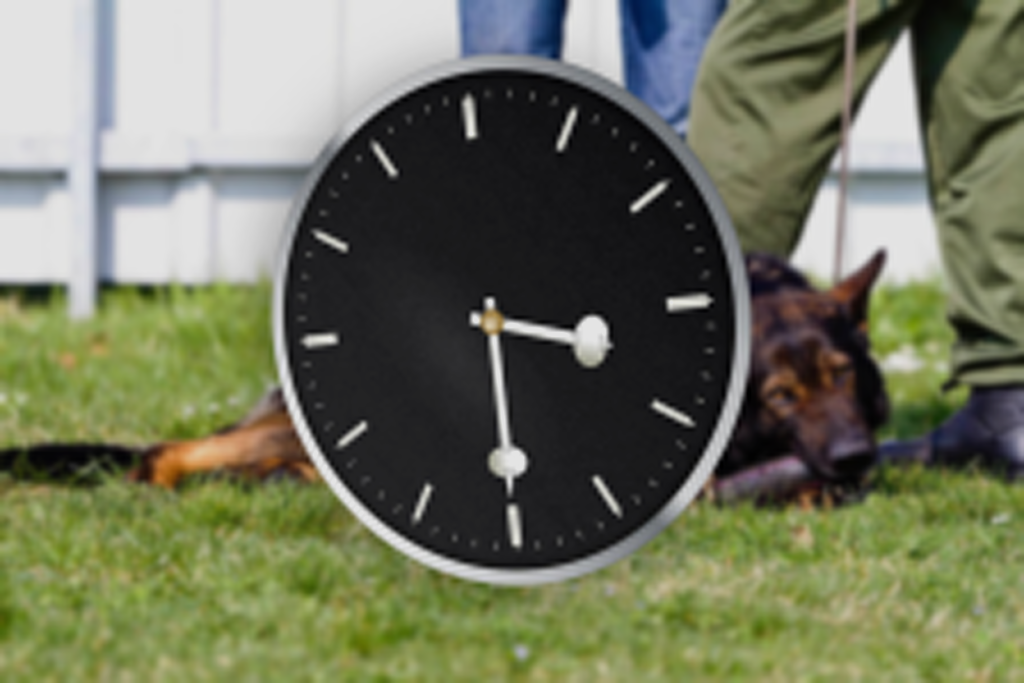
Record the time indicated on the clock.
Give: 3:30
